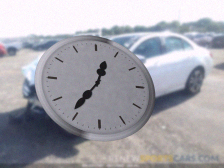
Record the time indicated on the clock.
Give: 12:36
